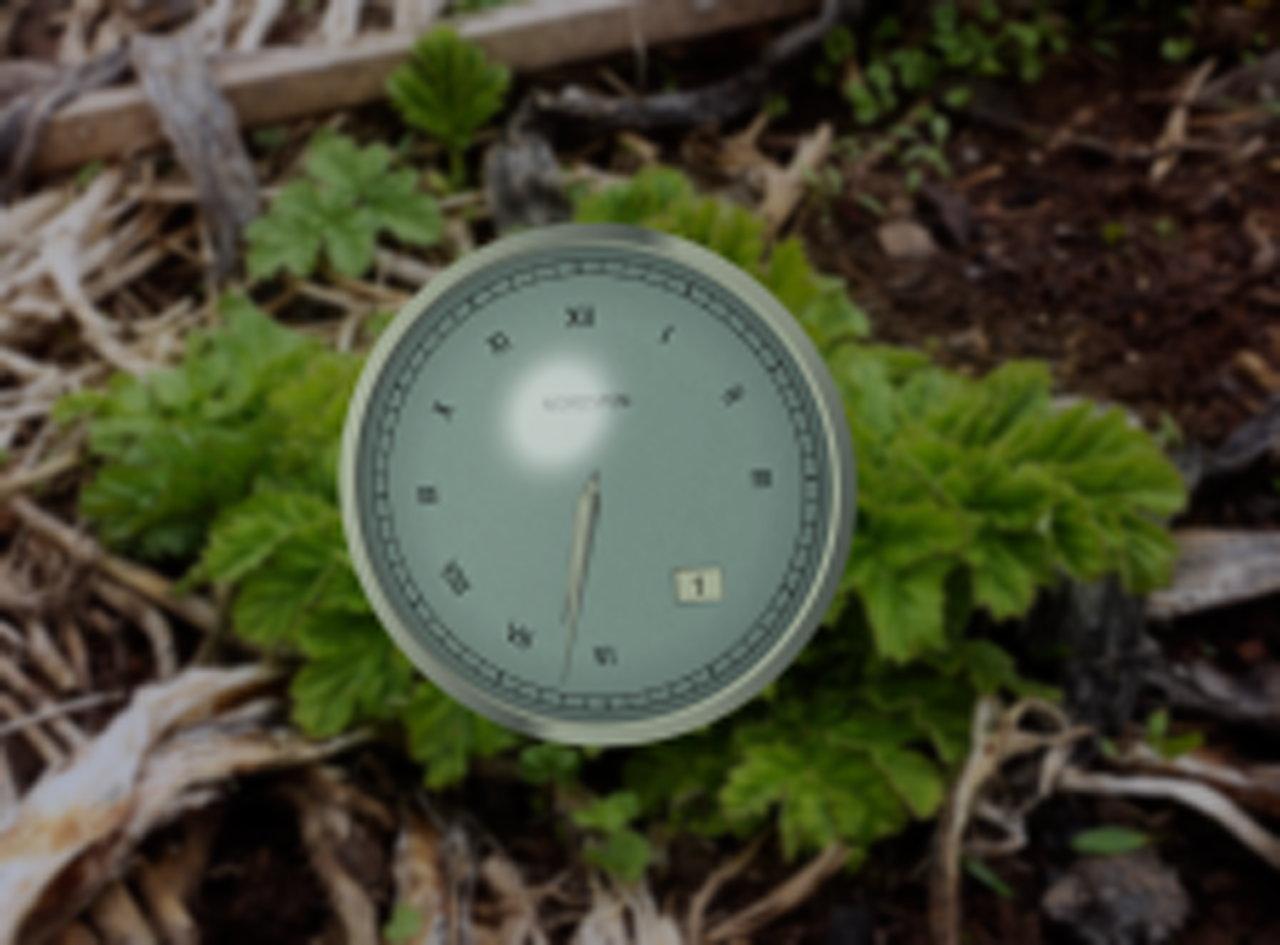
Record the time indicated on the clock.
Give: 6:32
